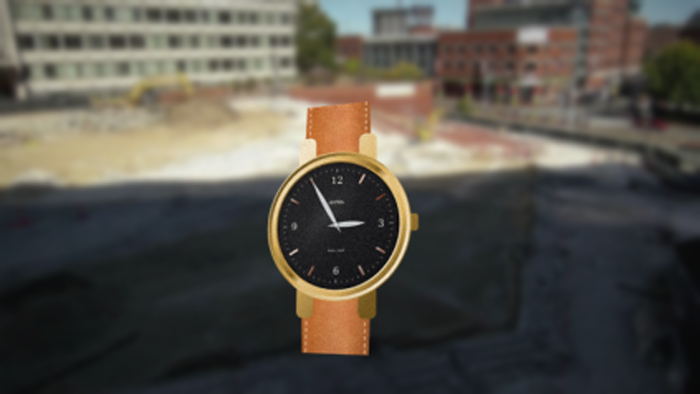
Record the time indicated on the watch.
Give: 2:55
